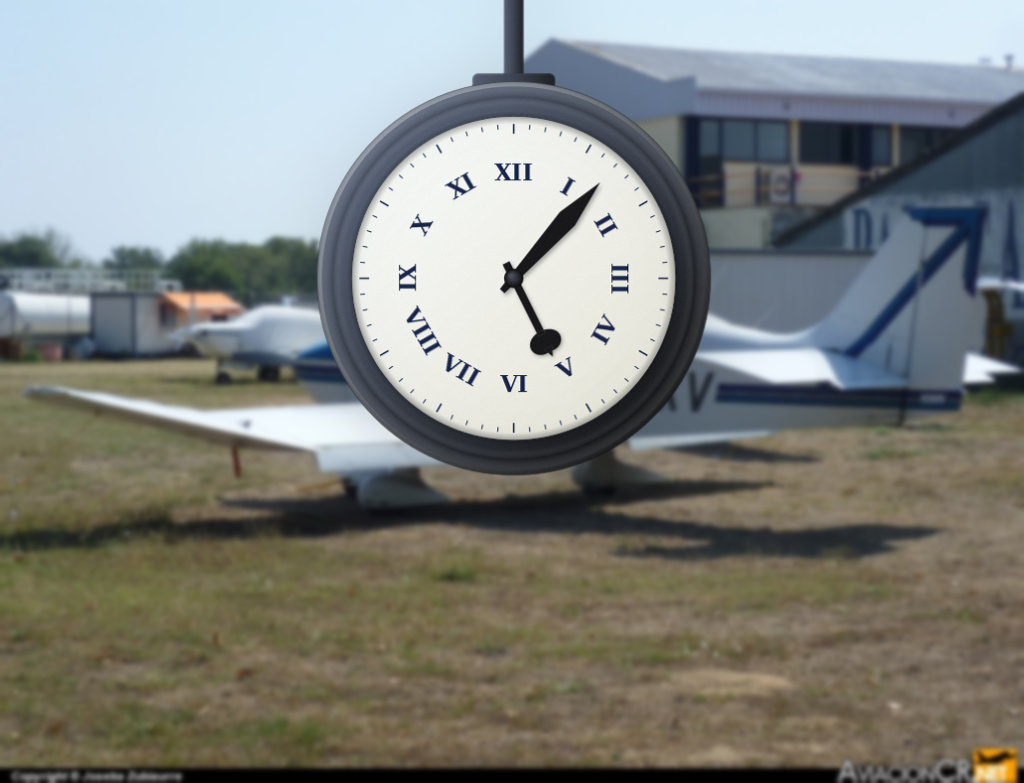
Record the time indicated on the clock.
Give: 5:07
